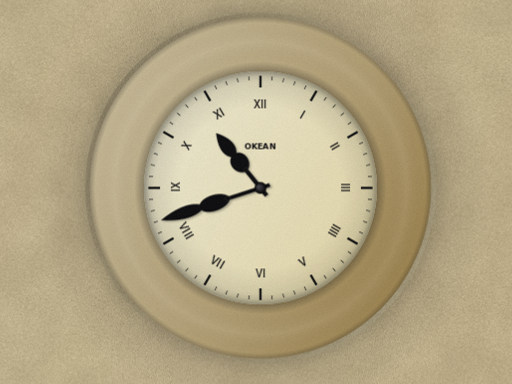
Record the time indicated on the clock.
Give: 10:42
